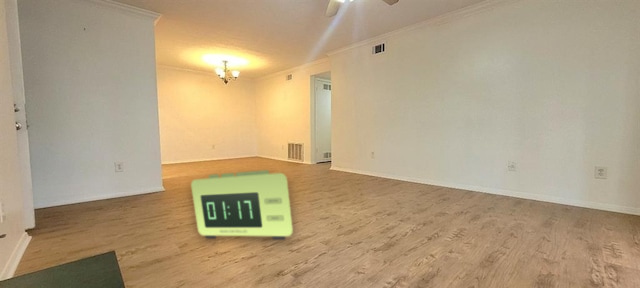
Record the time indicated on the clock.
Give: 1:17
